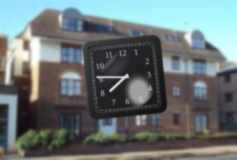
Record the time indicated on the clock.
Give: 7:46
